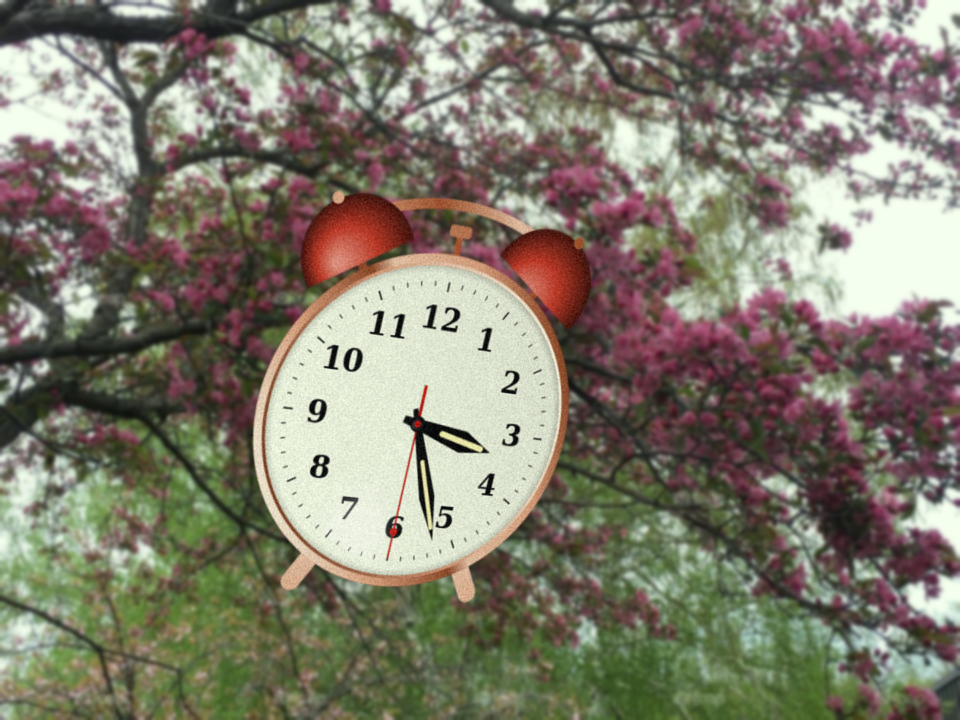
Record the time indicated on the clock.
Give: 3:26:30
